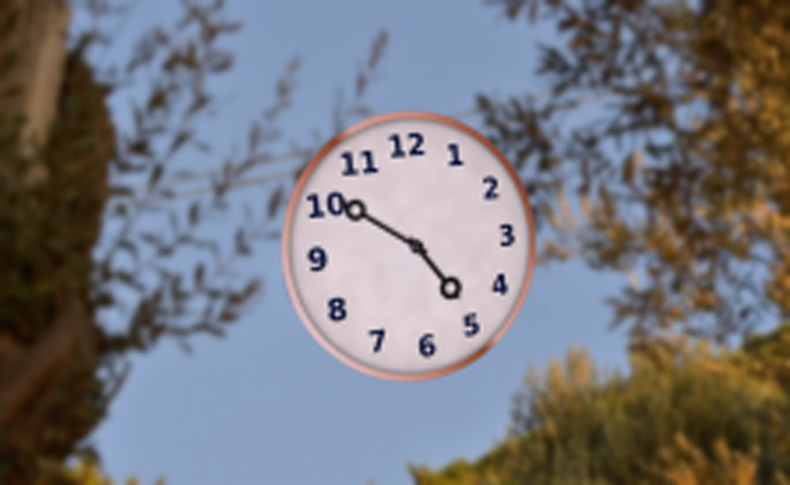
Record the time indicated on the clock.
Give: 4:51
